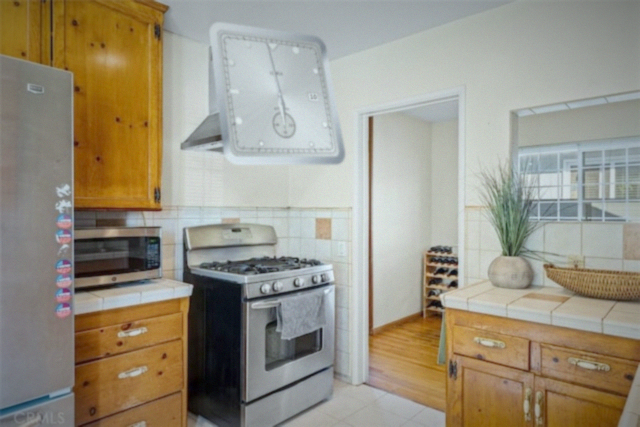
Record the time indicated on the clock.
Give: 5:59
